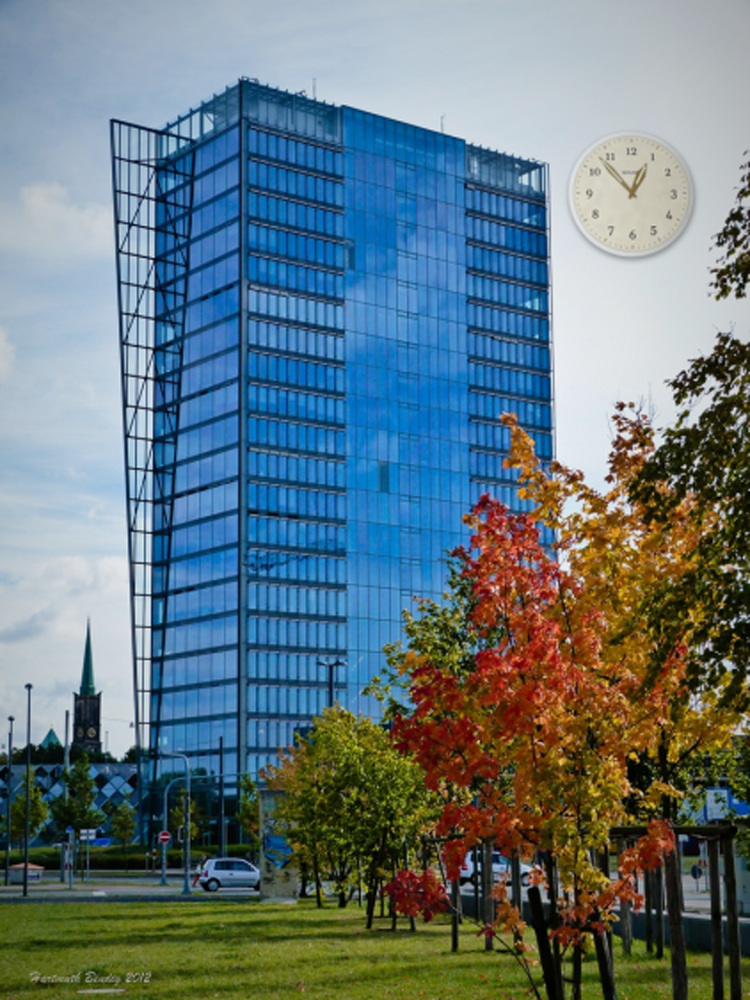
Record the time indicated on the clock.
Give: 12:53
